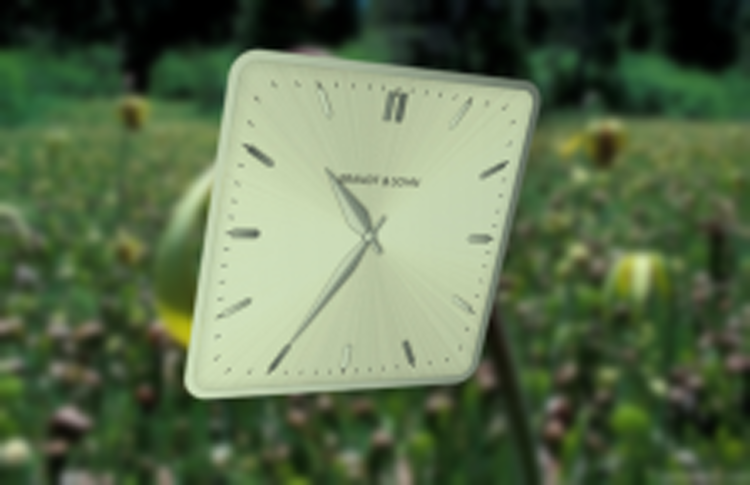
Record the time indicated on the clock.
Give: 10:35
